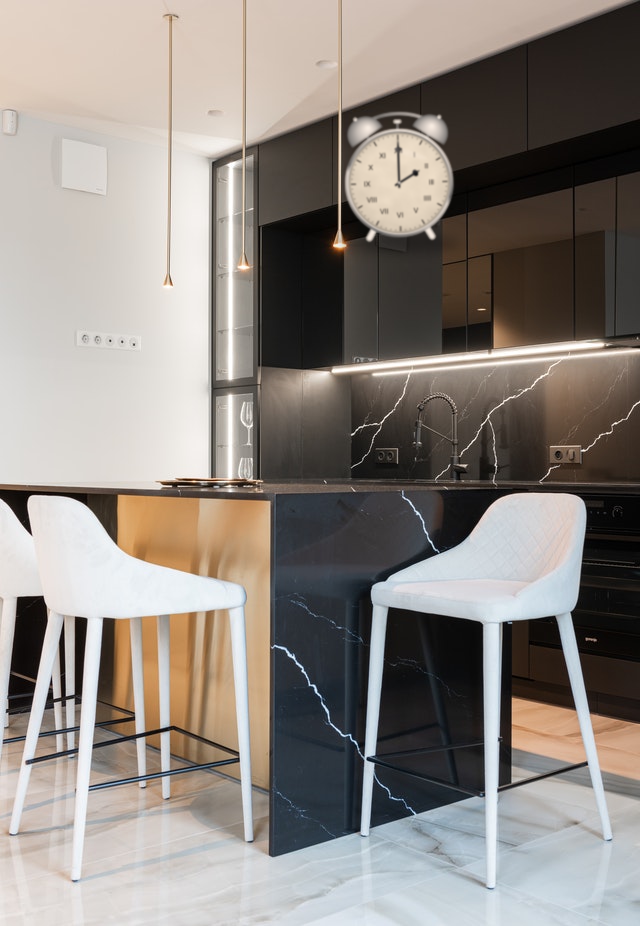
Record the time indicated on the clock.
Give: 2:00
